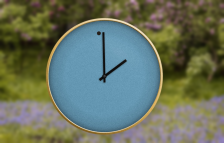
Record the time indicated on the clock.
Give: 2:01
